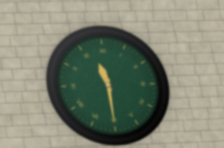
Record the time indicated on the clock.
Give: 11:30
